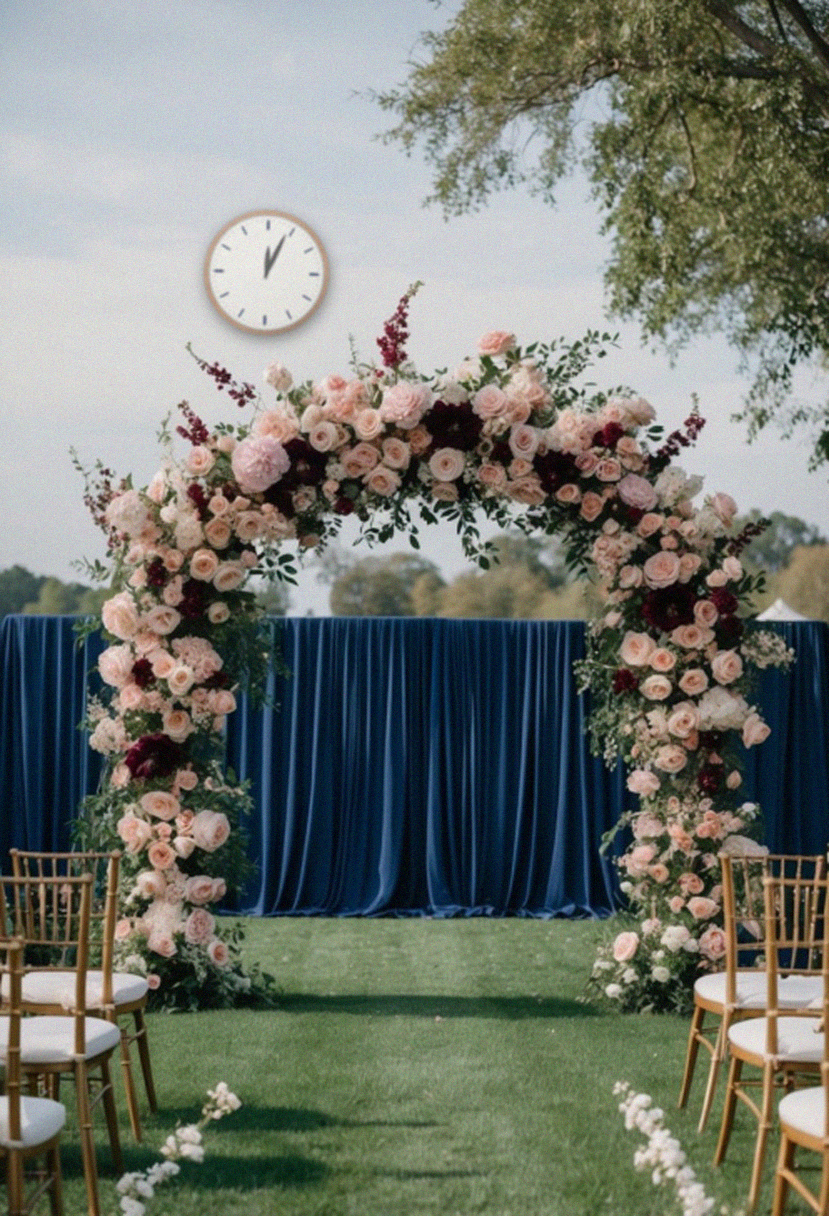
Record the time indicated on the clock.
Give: 12:04
